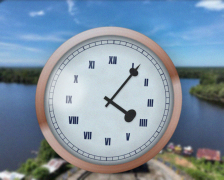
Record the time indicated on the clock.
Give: 4:06
